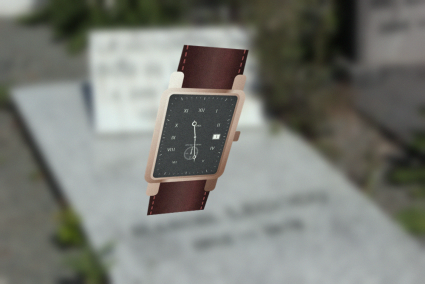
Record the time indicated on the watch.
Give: 11:28
